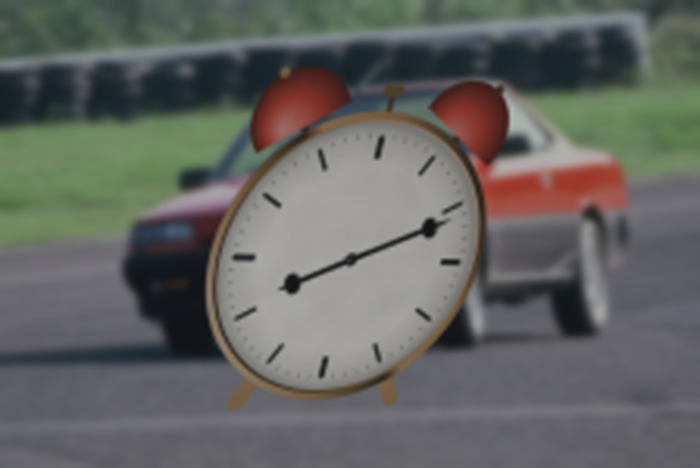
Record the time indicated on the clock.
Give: 8:11
